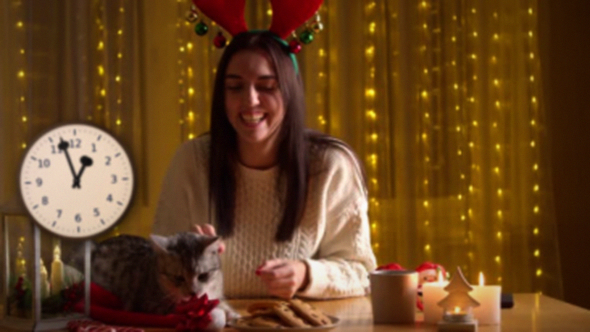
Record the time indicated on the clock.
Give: 12:57
